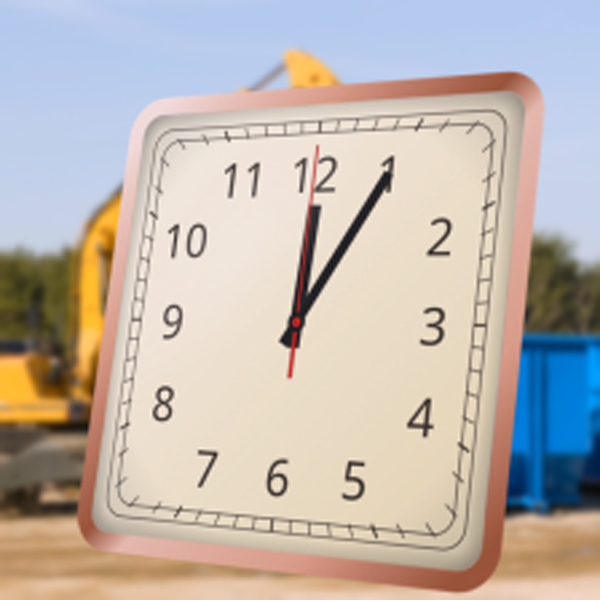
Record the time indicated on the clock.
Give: 12:05:00
